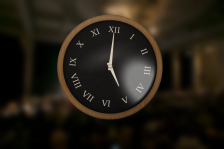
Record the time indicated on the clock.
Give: 5:00
